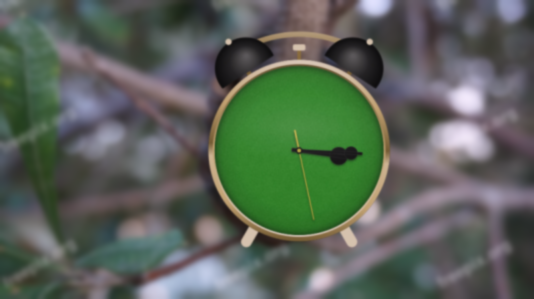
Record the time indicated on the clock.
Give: 3:15:28
